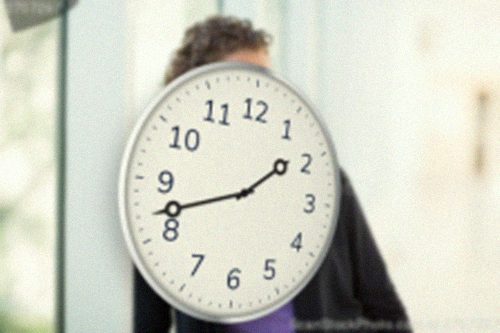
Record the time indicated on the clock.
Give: 1:42
